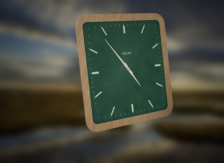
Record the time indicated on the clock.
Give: 4:54
